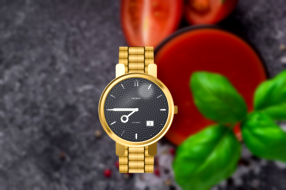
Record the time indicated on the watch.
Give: 7:45
